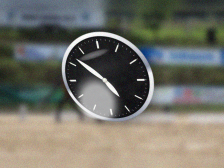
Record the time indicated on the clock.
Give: 4:52
